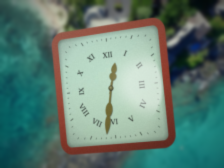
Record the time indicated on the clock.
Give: 12:32
